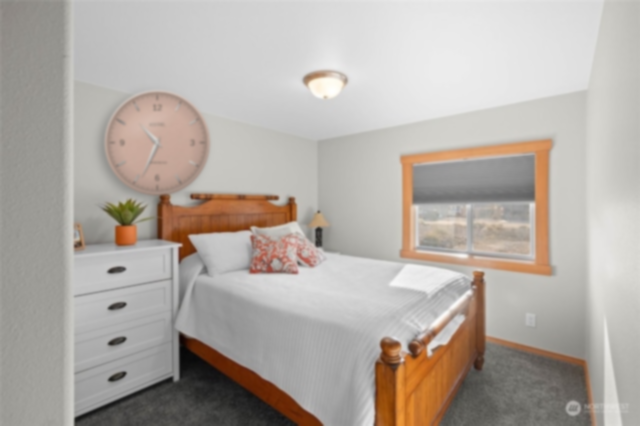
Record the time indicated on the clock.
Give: 10:34
